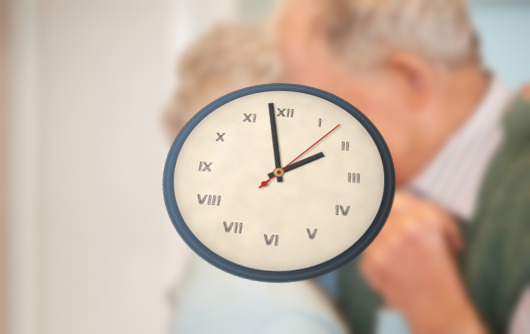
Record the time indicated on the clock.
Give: 1:58:07
